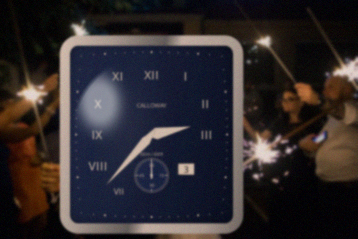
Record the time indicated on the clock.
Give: 2:37
